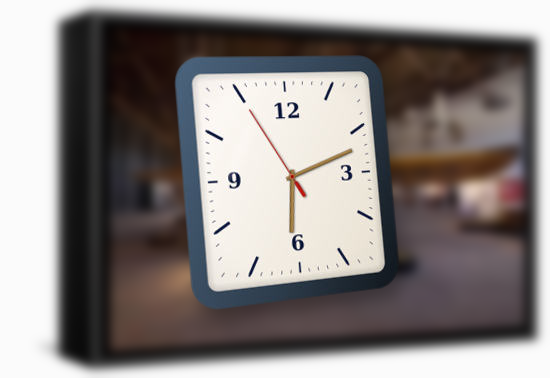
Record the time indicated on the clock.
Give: 6:11:55
